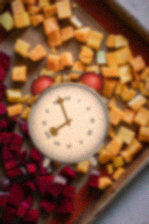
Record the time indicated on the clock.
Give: 7:57
